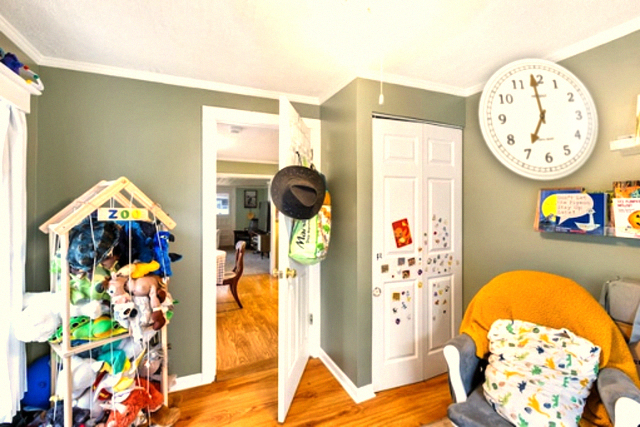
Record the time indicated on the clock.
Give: 6:59
